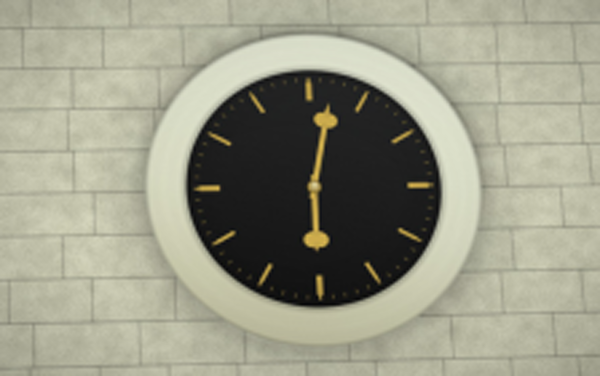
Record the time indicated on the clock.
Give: 6:02
